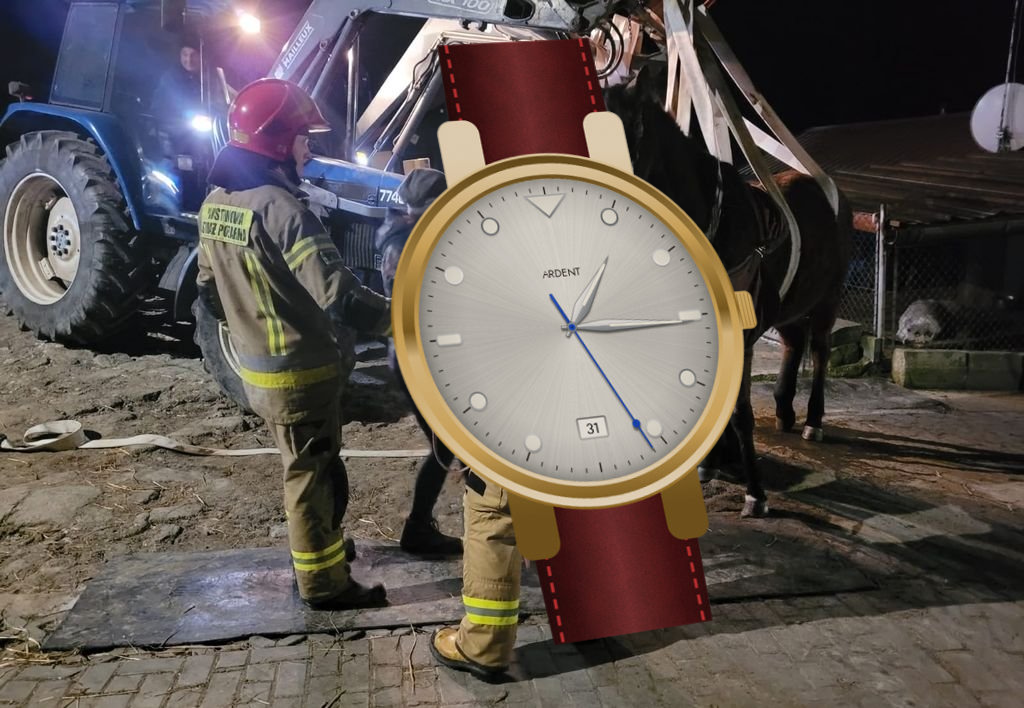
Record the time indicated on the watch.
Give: 1:15:26
